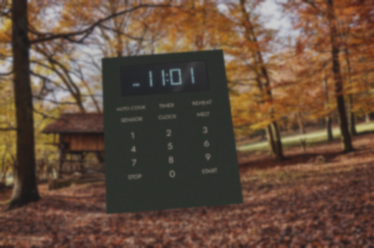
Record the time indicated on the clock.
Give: 11:01
